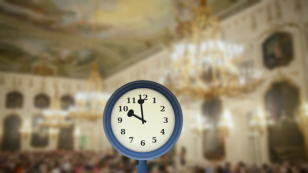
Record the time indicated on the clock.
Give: 9:59
